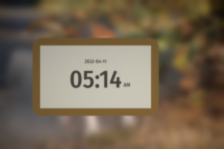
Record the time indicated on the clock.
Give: 5:14
